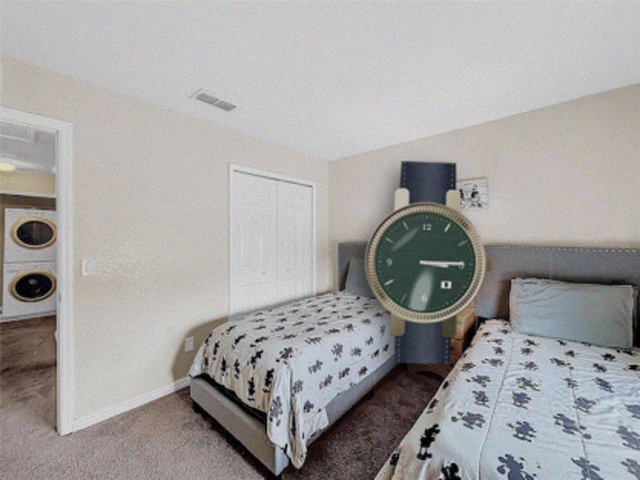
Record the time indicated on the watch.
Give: 3:15
